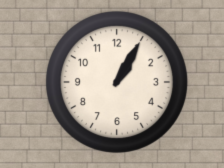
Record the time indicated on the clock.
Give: 1:05
